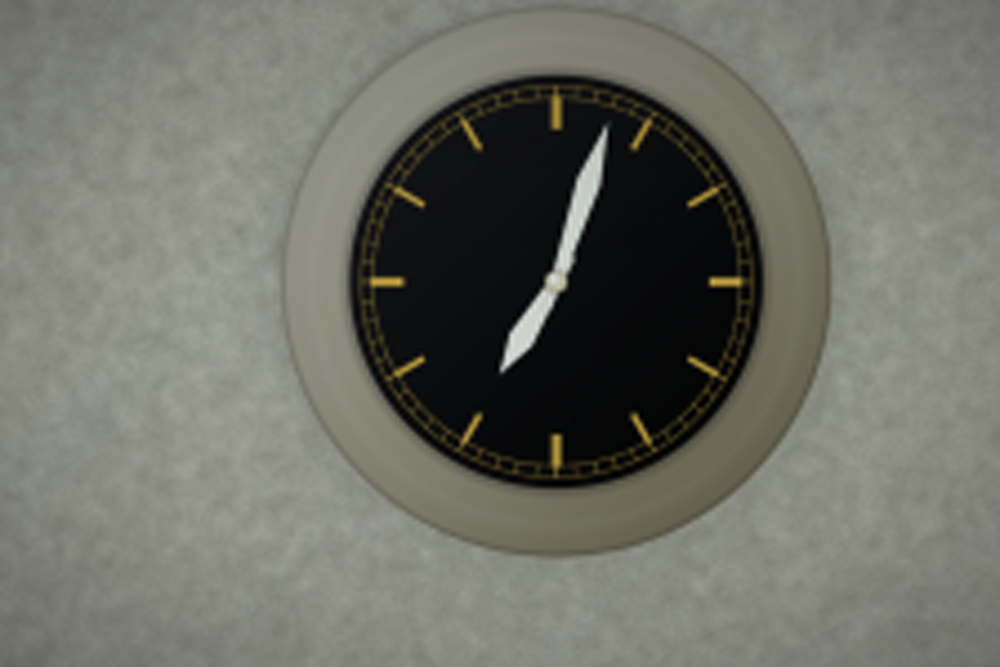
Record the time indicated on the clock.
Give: 7:03
